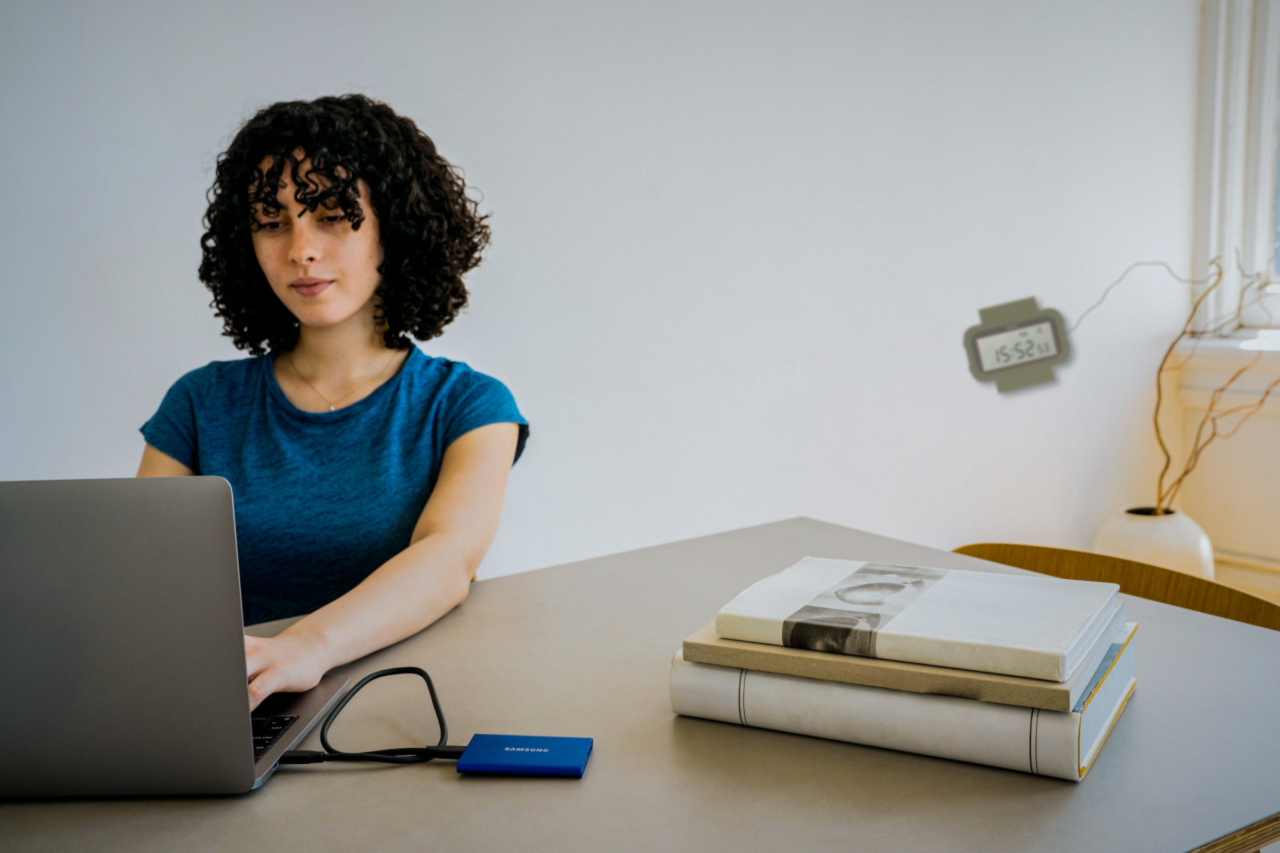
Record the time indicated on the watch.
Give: 15:52
